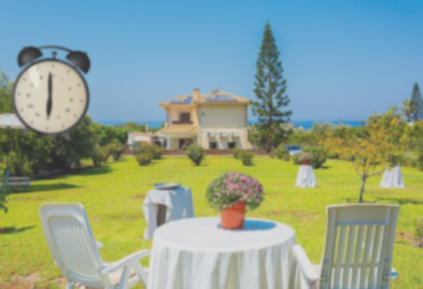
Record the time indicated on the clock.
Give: 5:59
